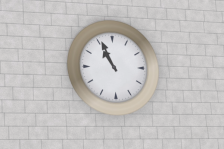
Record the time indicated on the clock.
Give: 10:56
